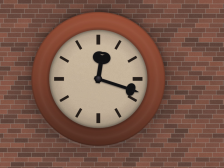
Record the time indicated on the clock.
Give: 12:18
